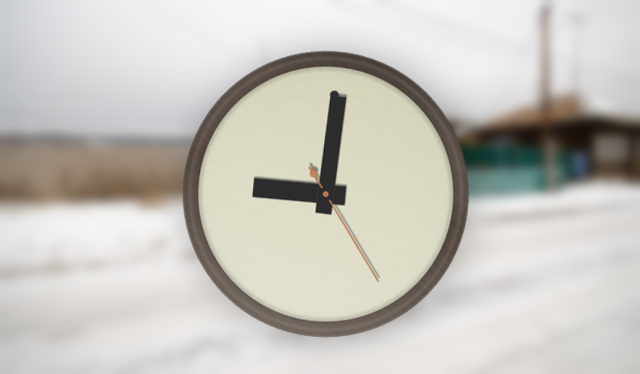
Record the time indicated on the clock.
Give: 9:00:24
